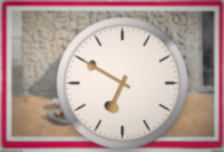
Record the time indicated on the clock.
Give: 6:50
